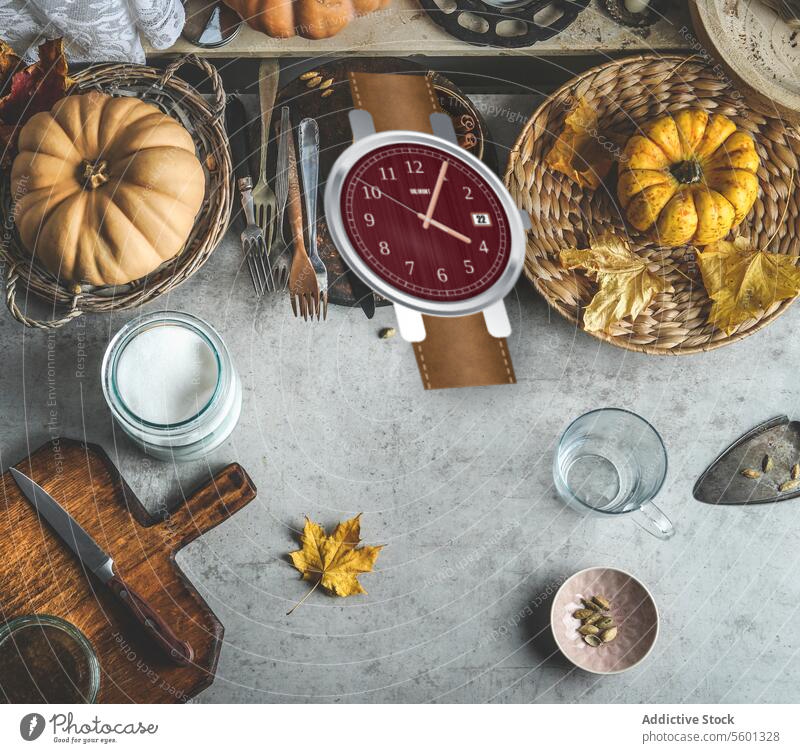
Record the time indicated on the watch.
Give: 4:04:51
